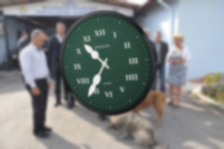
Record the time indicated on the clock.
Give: 10:36
